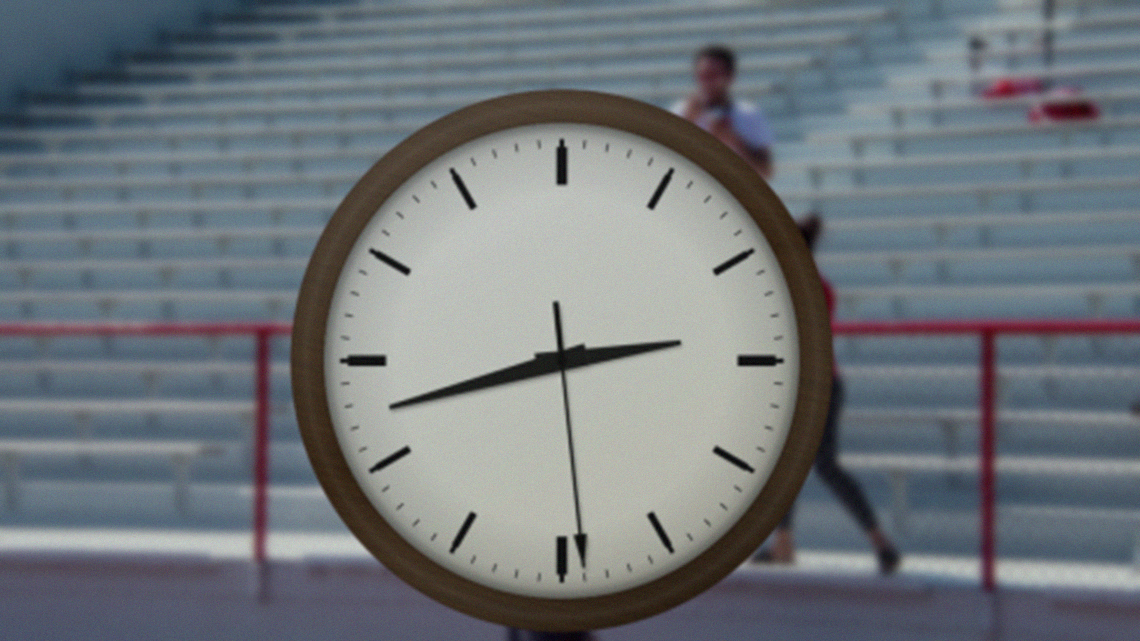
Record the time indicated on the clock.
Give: 2:42:29
